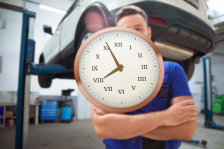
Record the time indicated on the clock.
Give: 7:56
